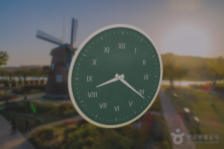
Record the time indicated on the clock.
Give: 8:21
